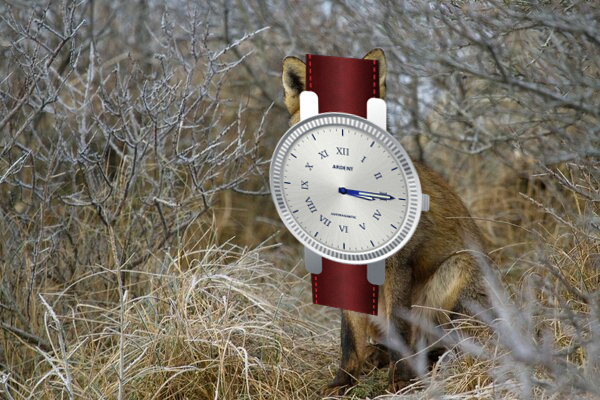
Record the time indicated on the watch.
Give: 3:15
